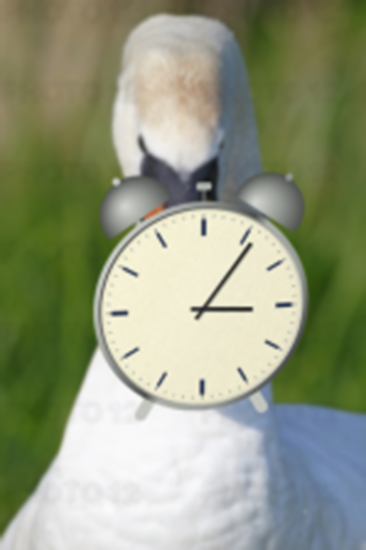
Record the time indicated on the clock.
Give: 3:06
